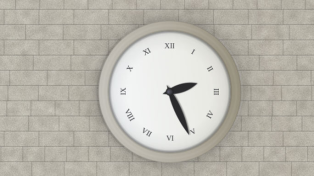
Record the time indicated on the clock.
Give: 2:26
